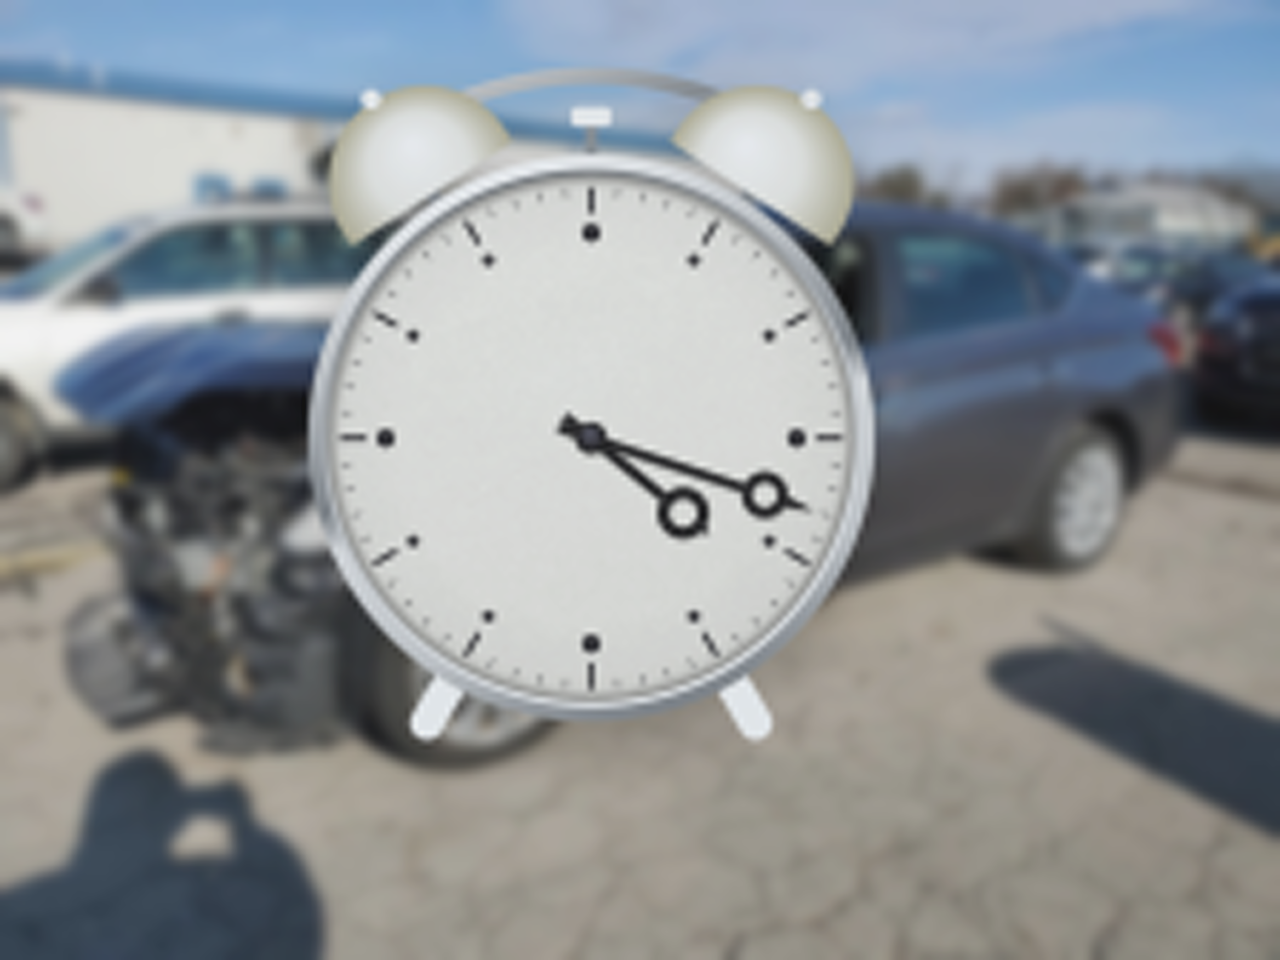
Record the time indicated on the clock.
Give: 4:18
